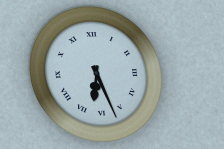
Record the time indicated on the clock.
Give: 6:27
